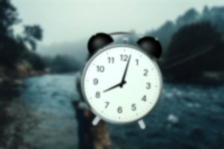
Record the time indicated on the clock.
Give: 8:02
